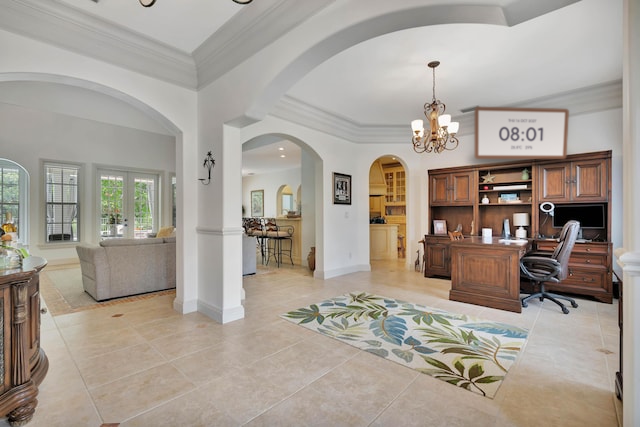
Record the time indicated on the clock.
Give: 8:01
